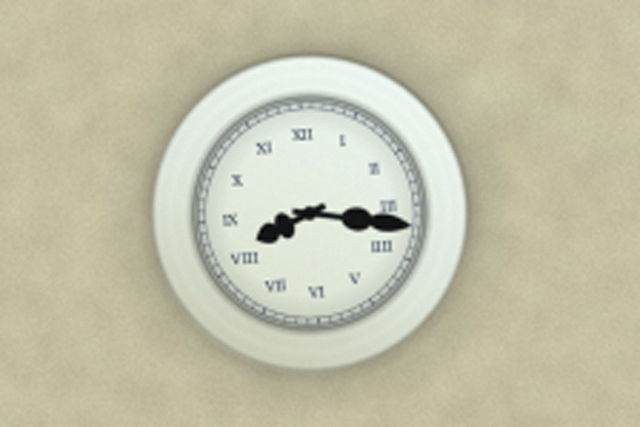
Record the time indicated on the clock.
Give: 8:17
